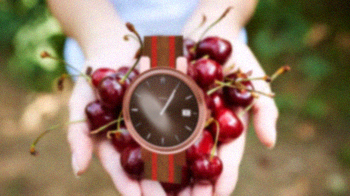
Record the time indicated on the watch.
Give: 1:05
